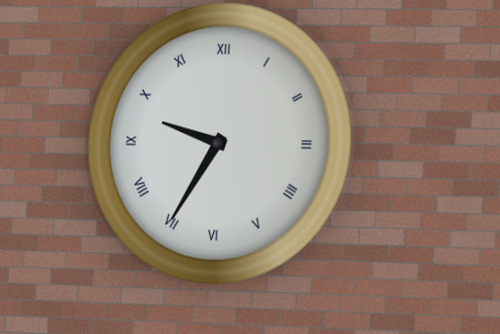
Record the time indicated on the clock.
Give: 9:35
